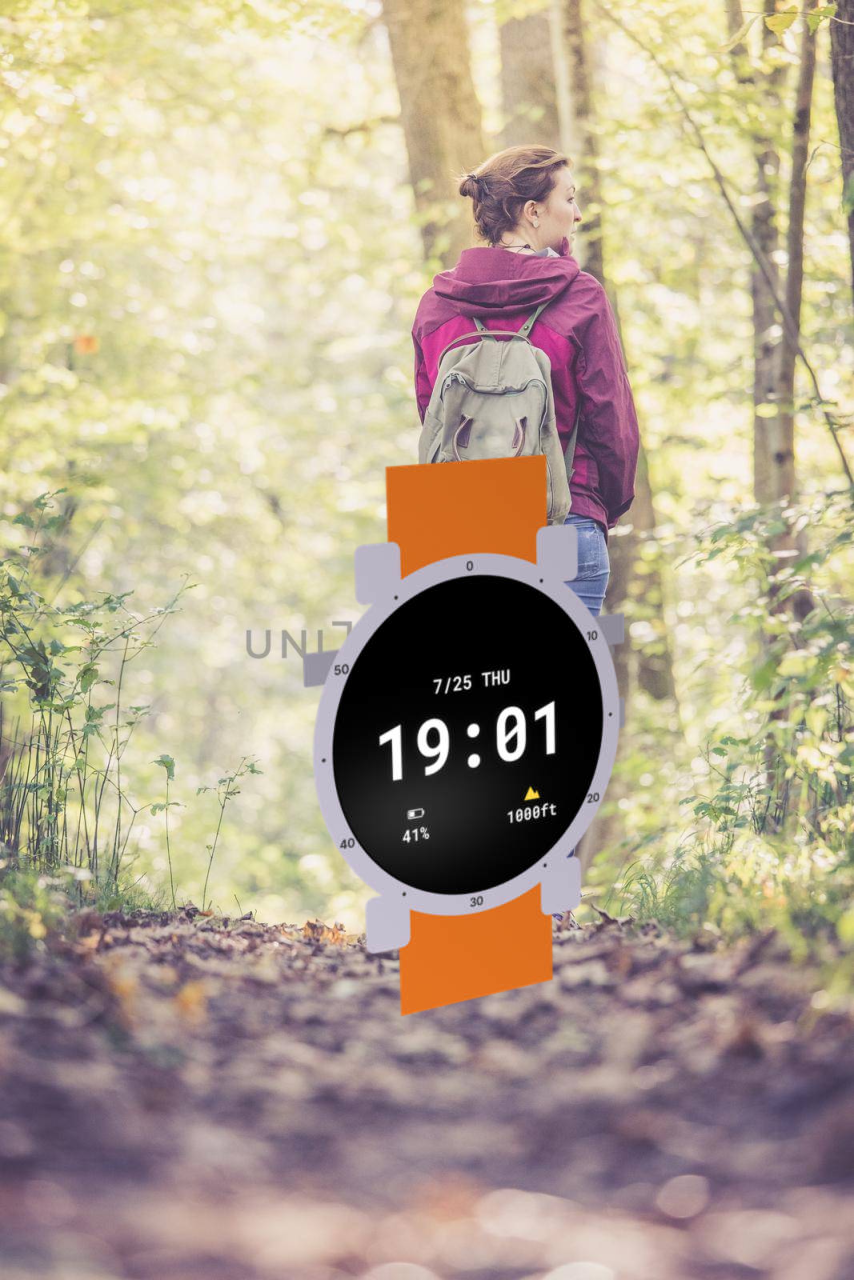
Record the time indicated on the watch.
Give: 19:01
